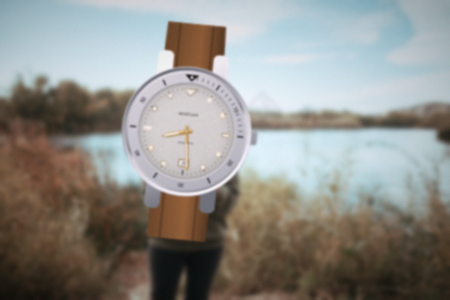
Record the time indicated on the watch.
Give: 8:29
